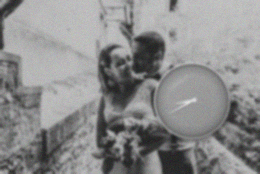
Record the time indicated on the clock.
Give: 8:40
